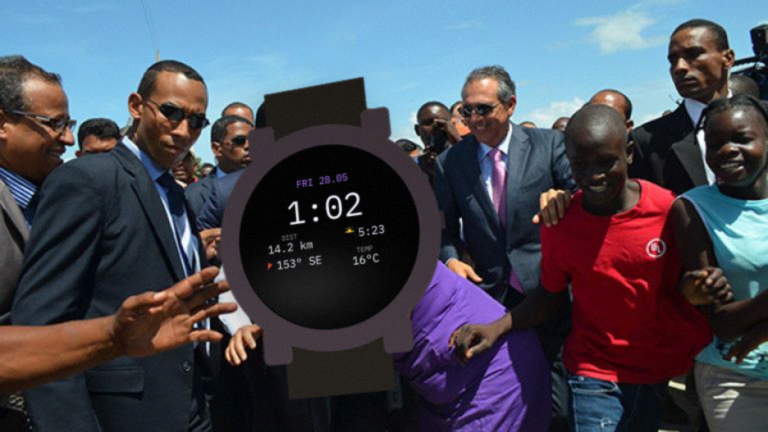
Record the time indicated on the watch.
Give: 1:02
